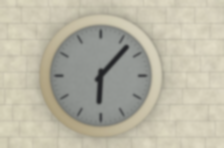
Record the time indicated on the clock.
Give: 6:07
